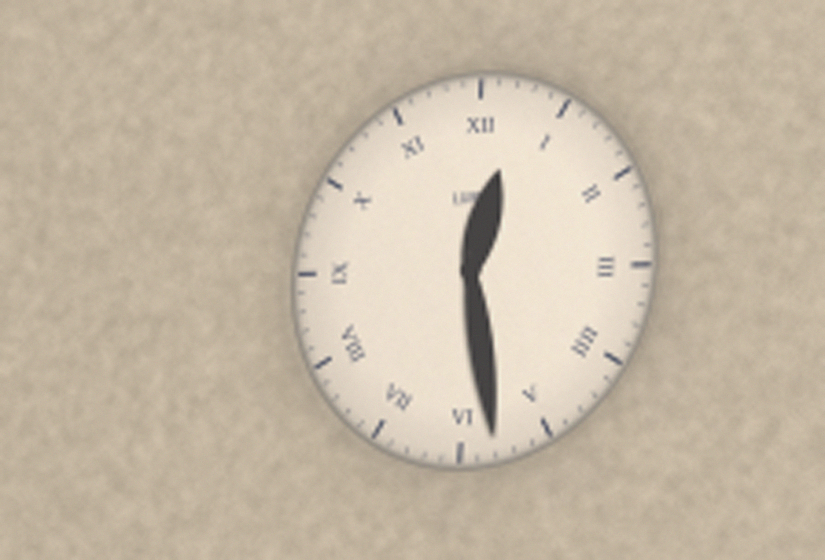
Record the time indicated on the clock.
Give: 12:28
